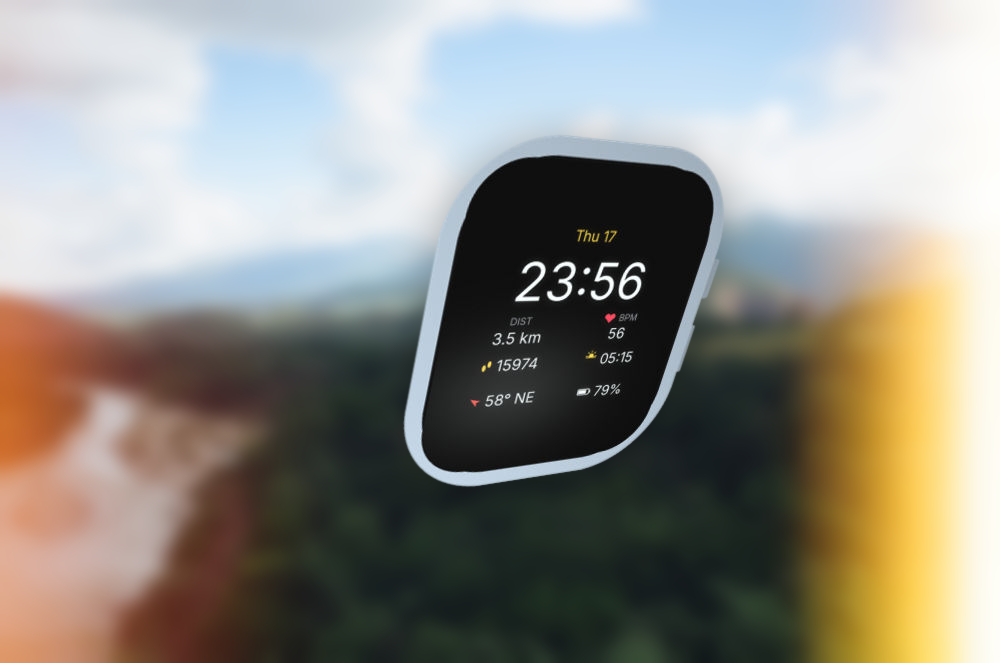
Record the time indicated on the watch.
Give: 23:56
